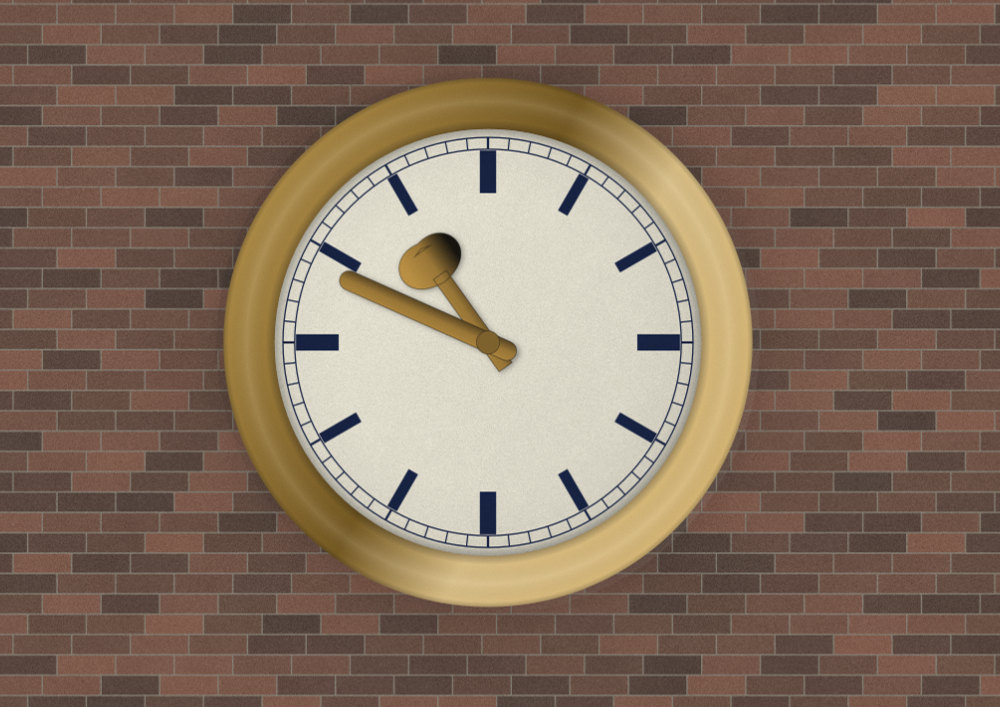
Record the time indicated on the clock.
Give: 10:49
